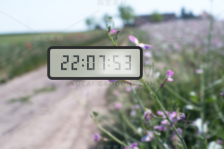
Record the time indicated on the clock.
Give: 22:07:53
